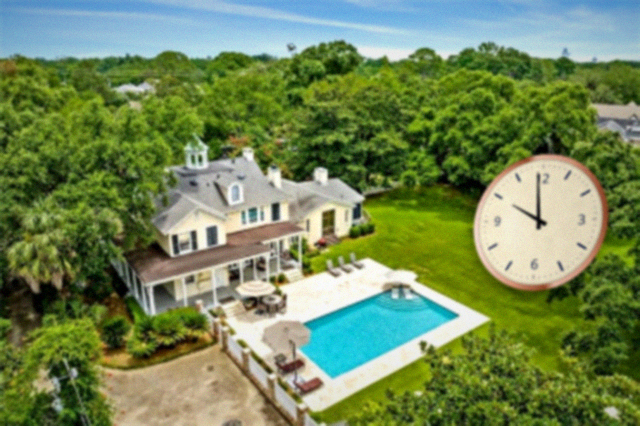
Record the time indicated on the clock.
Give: 9:59
